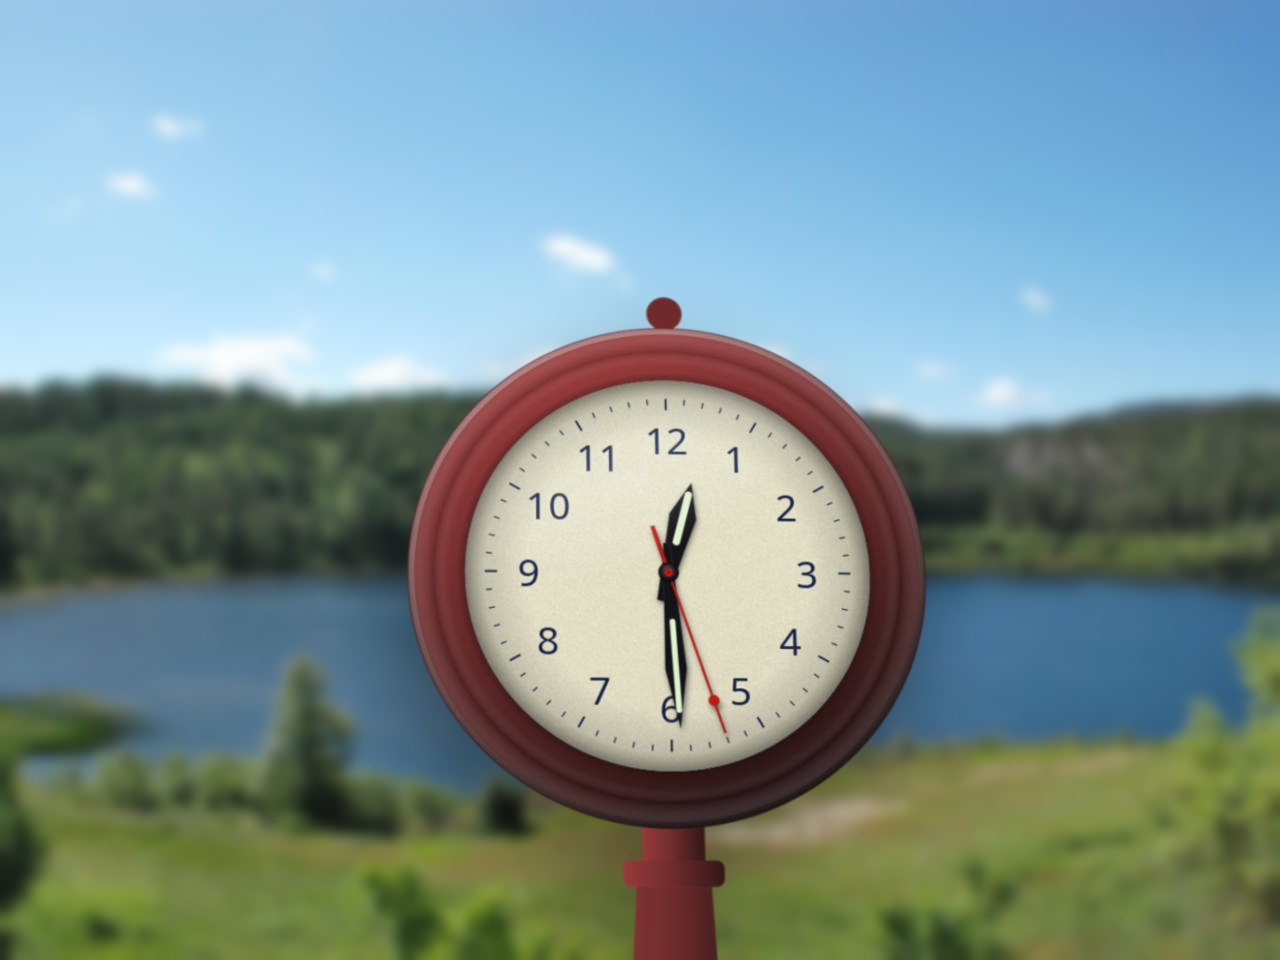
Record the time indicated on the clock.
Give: 12:29:27
